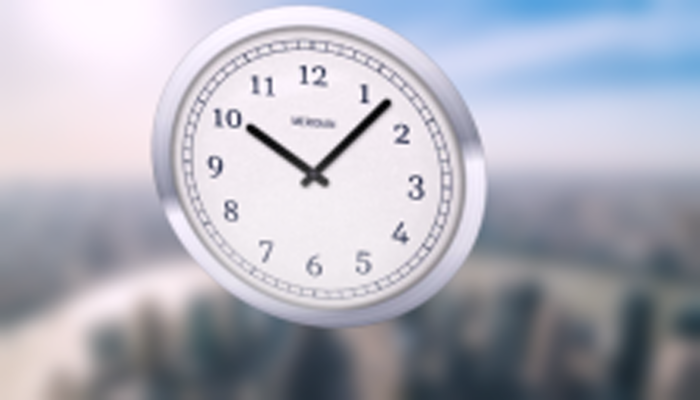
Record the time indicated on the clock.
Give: 10:07
